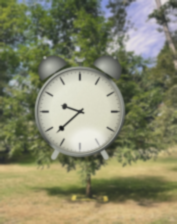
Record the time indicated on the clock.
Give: 9:38
